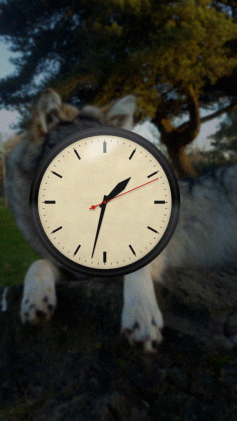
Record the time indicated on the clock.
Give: 1:32:11
